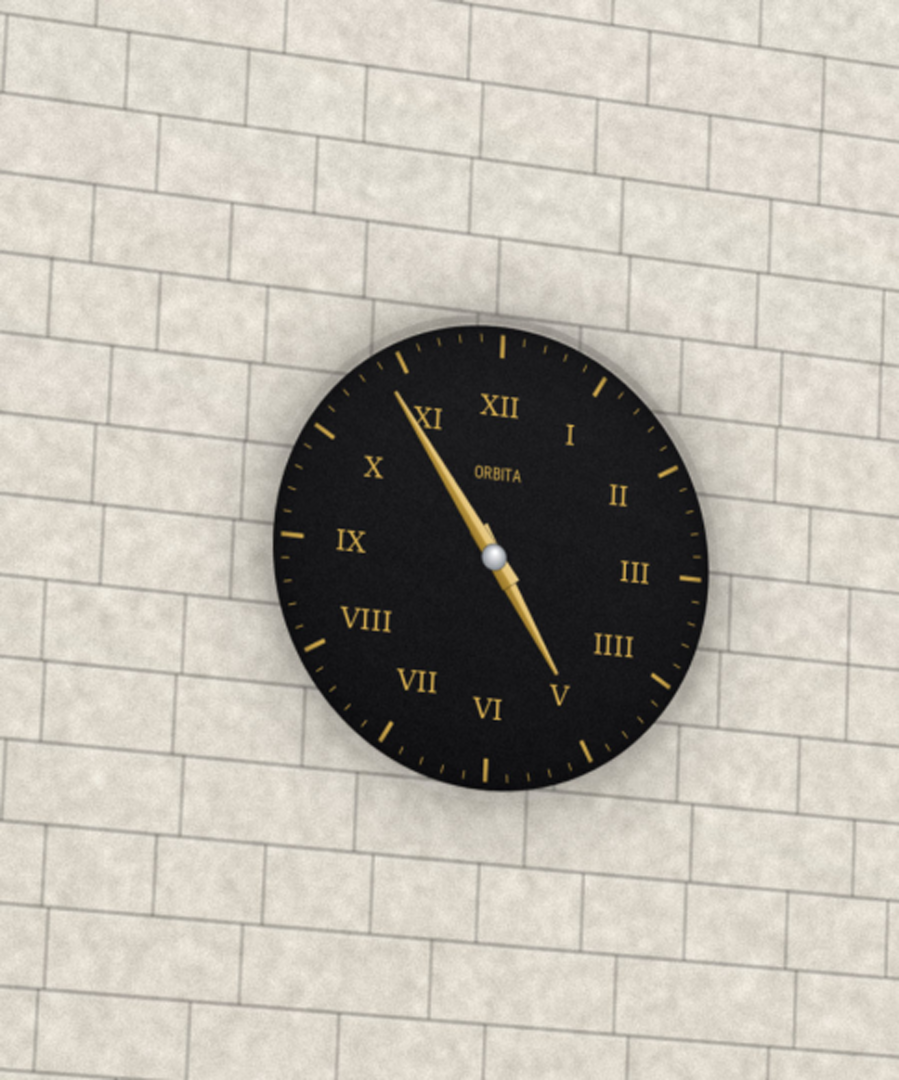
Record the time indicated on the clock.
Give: 4:54
